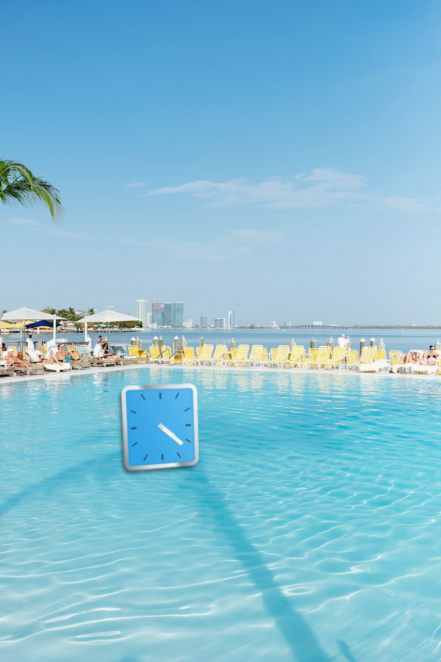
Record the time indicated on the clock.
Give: 4:22
